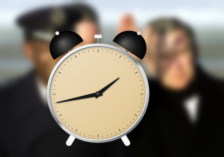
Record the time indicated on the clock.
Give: 1:43
